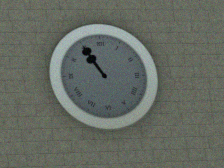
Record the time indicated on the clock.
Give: 10:55
